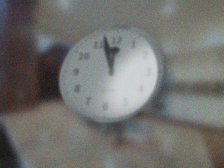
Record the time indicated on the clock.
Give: 11:57
